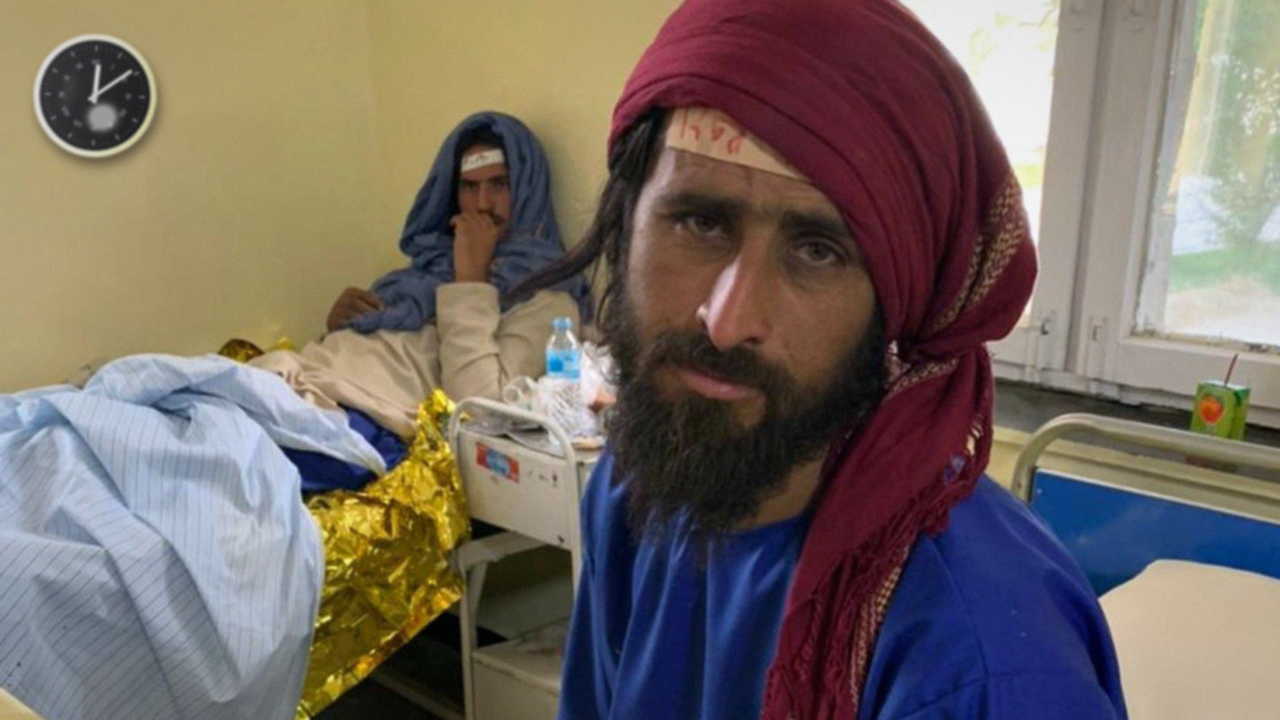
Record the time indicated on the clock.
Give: 12:09
